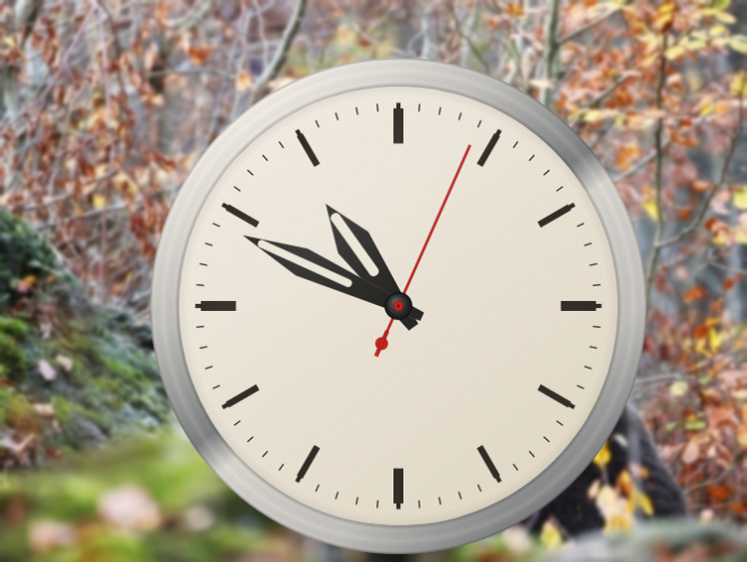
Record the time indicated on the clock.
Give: 10:49:04
